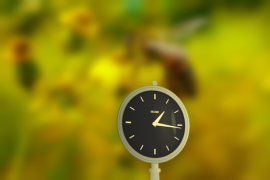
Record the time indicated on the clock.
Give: 1:16
